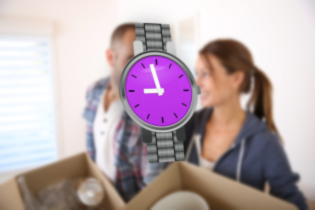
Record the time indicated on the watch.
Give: 8:58
